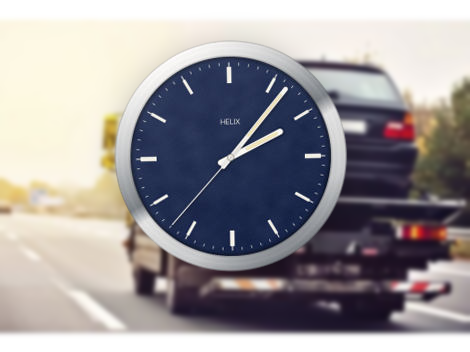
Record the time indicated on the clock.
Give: 2:06:37
